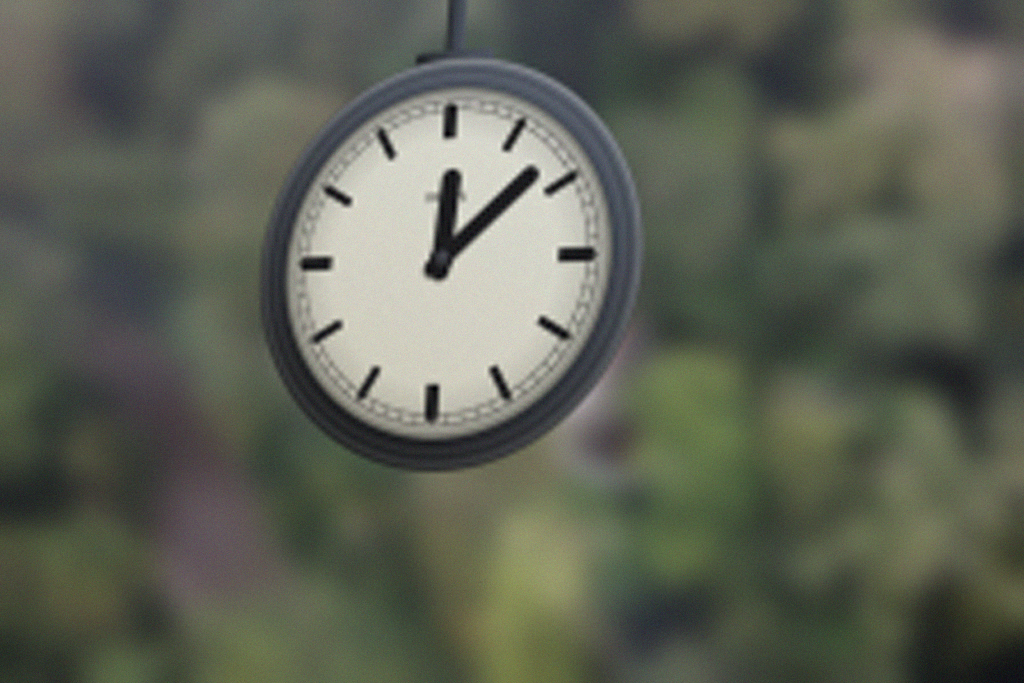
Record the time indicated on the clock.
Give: 12:08
